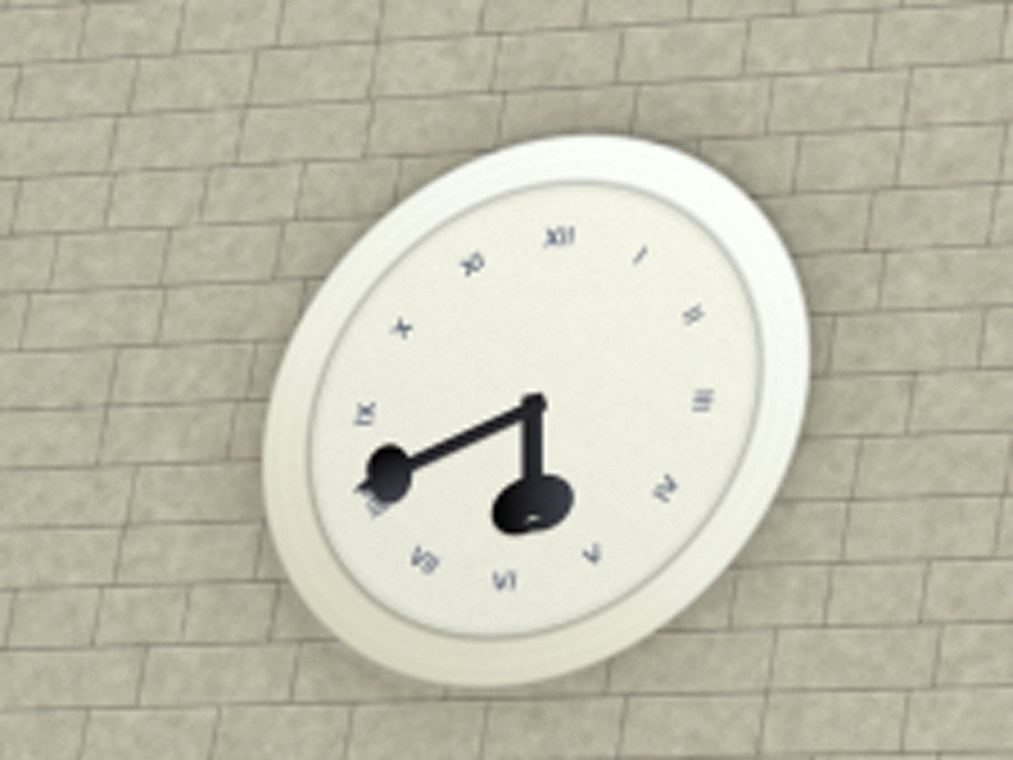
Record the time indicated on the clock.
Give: 5:41
